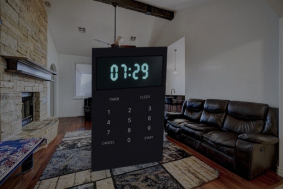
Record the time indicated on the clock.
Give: 7:29
